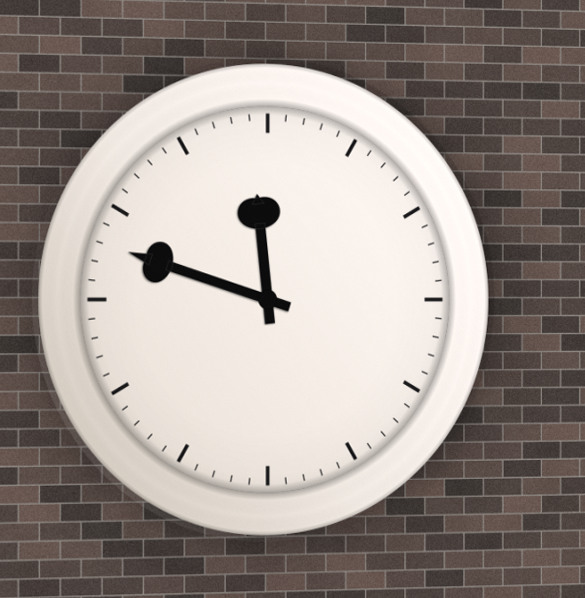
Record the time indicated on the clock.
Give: 11:48
